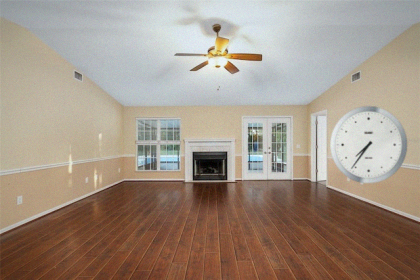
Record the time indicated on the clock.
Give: 7:36
